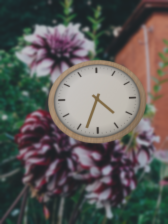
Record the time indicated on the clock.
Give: 4:33
